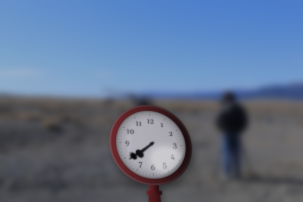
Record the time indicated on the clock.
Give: 7:39
